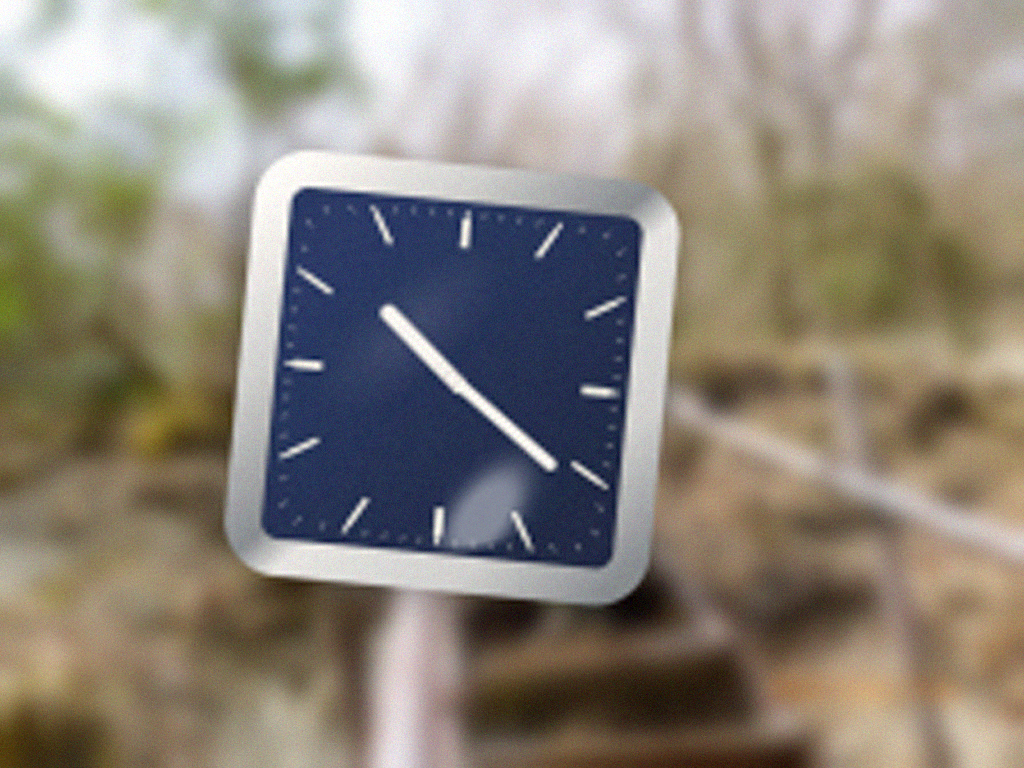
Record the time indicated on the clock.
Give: 10:21
